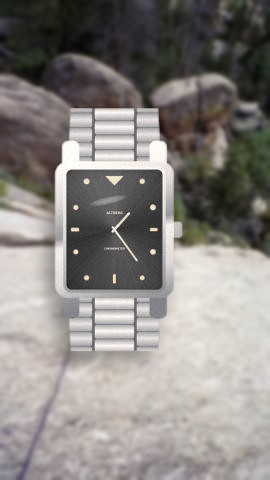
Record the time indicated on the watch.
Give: 1:24
